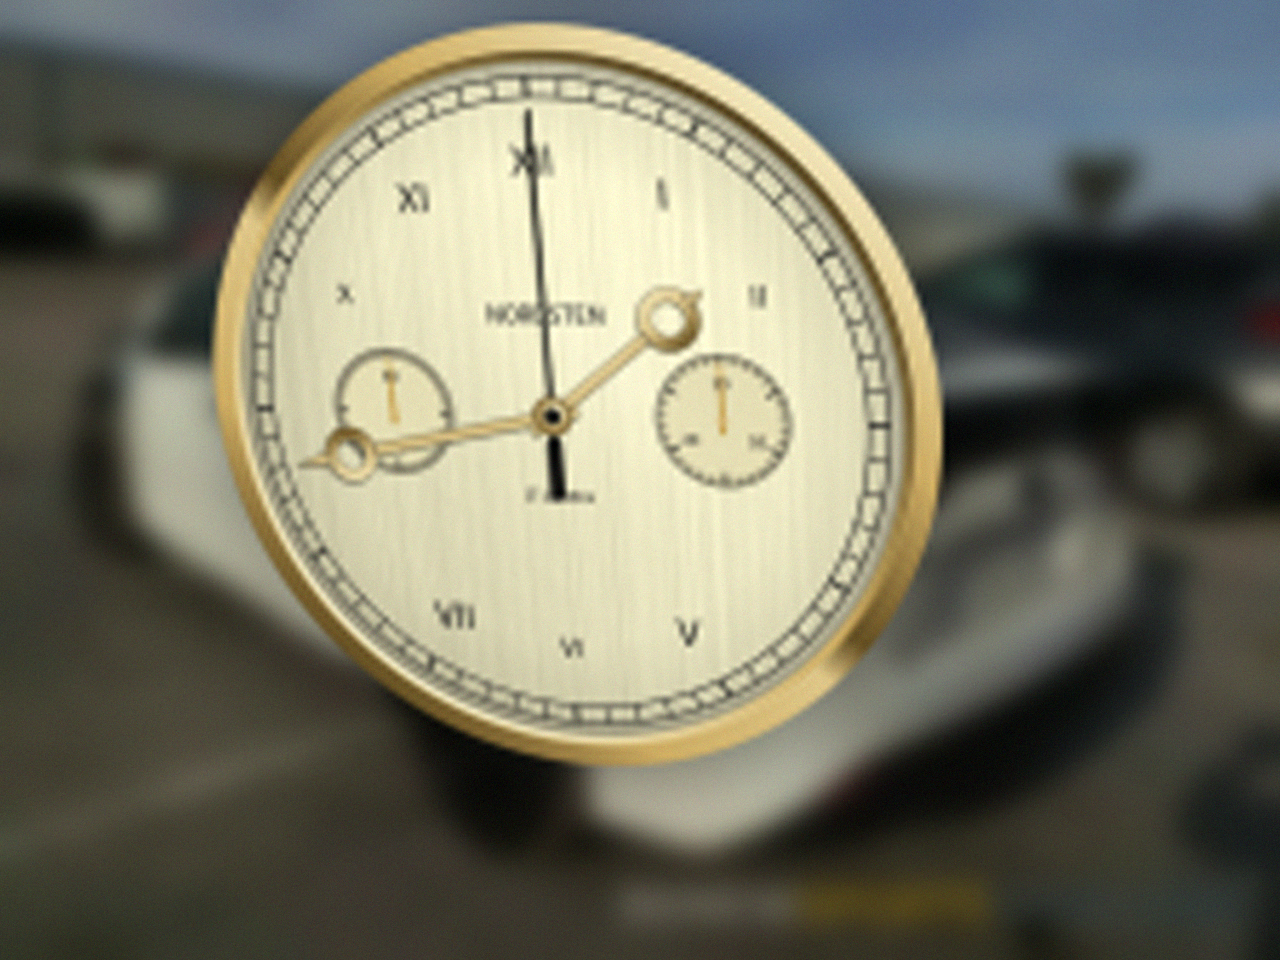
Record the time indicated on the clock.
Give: 1:43
